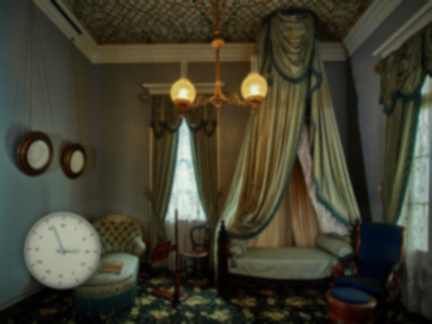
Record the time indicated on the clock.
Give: 2:56
